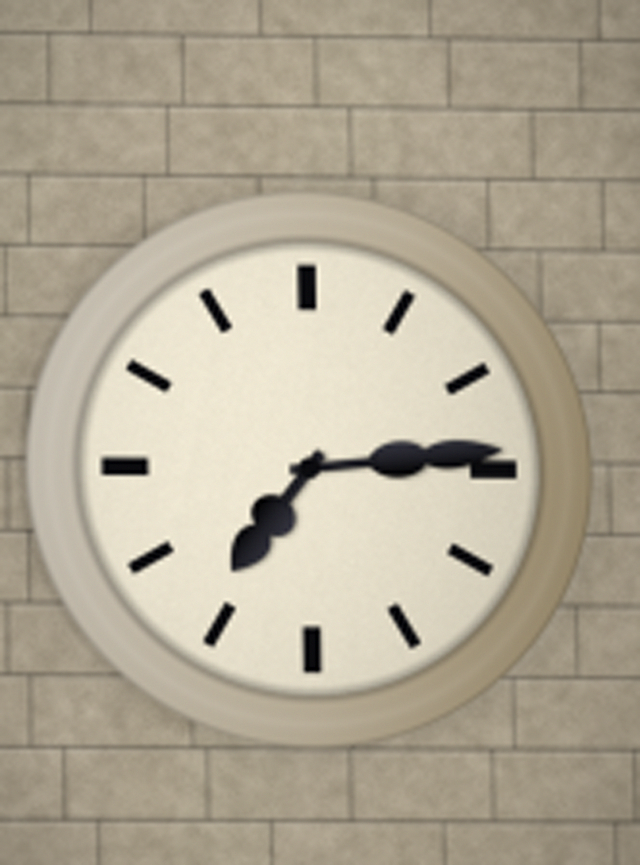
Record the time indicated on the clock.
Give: 7:14
